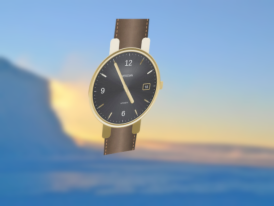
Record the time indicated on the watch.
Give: 4:55
